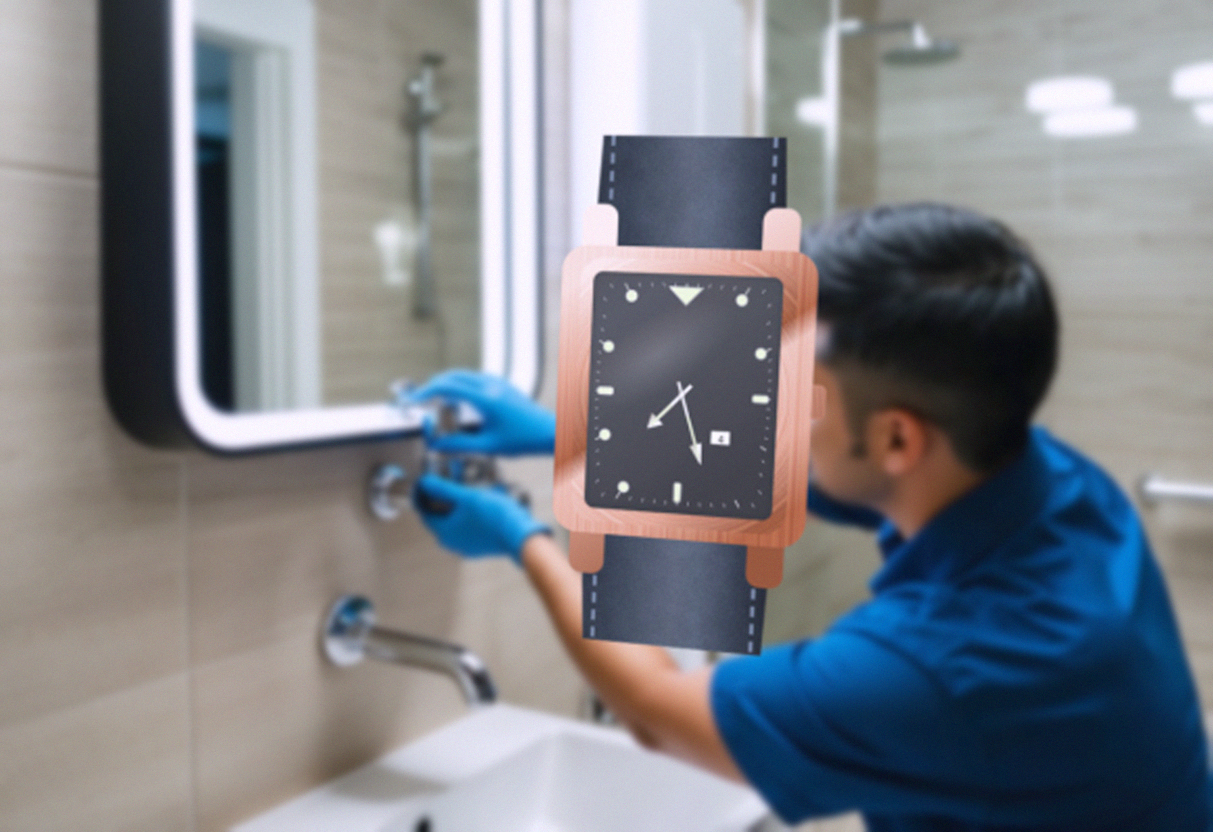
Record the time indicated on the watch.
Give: 7:27
